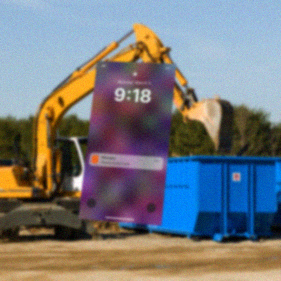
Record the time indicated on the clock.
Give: 9:18
